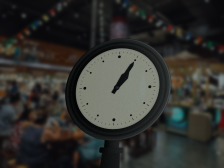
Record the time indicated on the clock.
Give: 1:05
